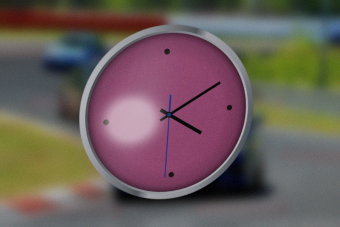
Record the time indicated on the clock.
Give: 4:10:31
